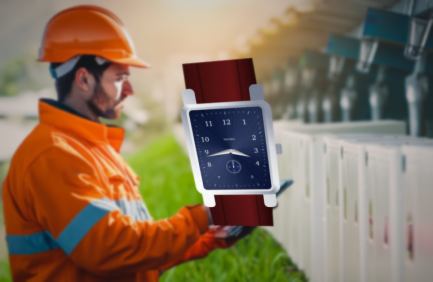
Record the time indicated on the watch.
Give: 3:43
